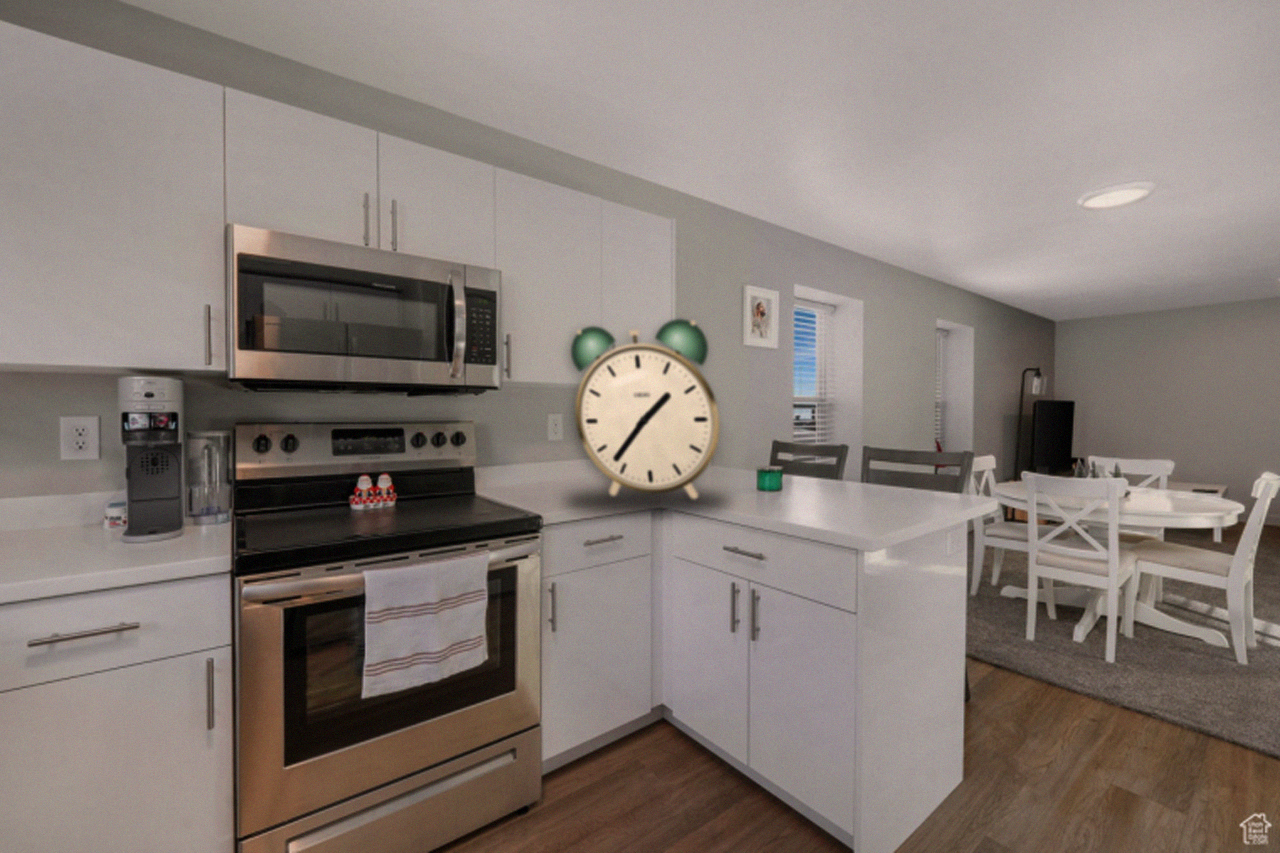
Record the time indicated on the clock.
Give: 1:37
